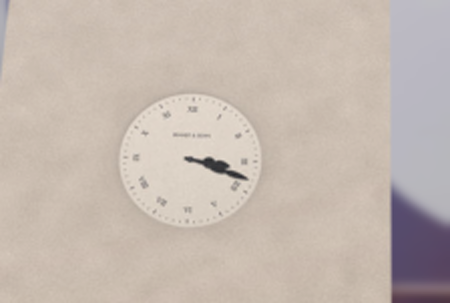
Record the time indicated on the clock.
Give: 3:18
